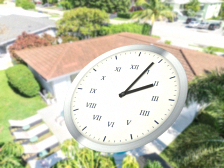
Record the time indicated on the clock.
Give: 2:04
